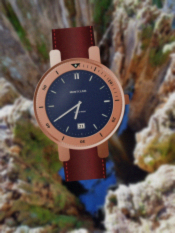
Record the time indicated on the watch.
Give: 6:40
